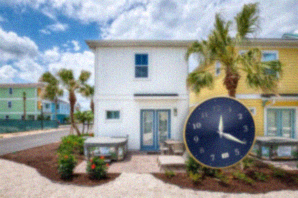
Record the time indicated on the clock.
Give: 12:21
